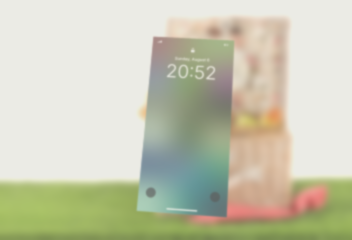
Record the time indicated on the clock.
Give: 20:52
